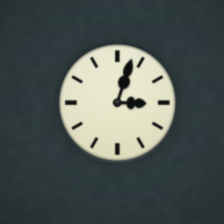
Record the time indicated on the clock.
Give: 3:03
